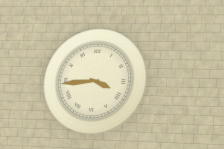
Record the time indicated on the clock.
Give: 3:44
